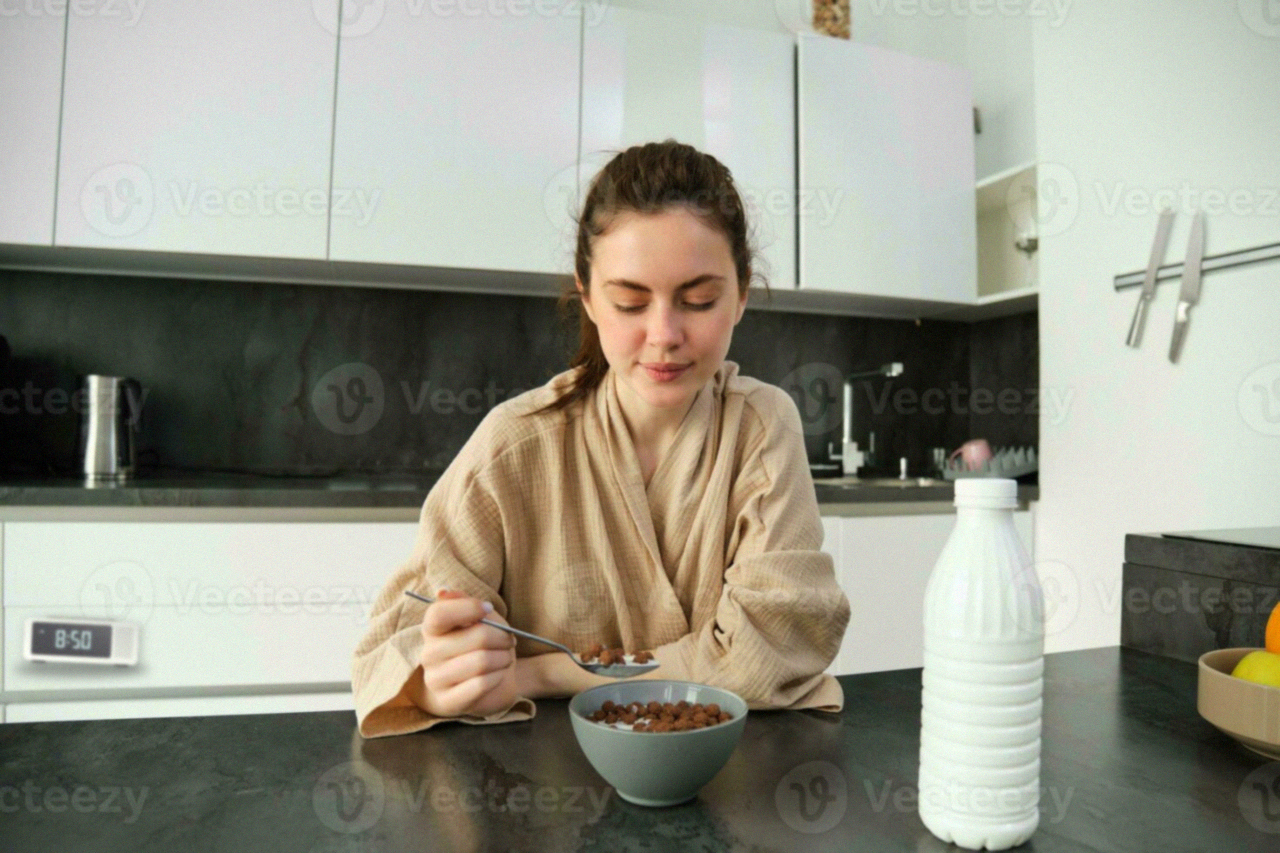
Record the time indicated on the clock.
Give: 8:50
